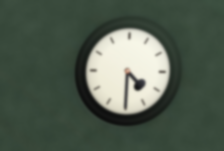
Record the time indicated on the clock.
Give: 4:30
